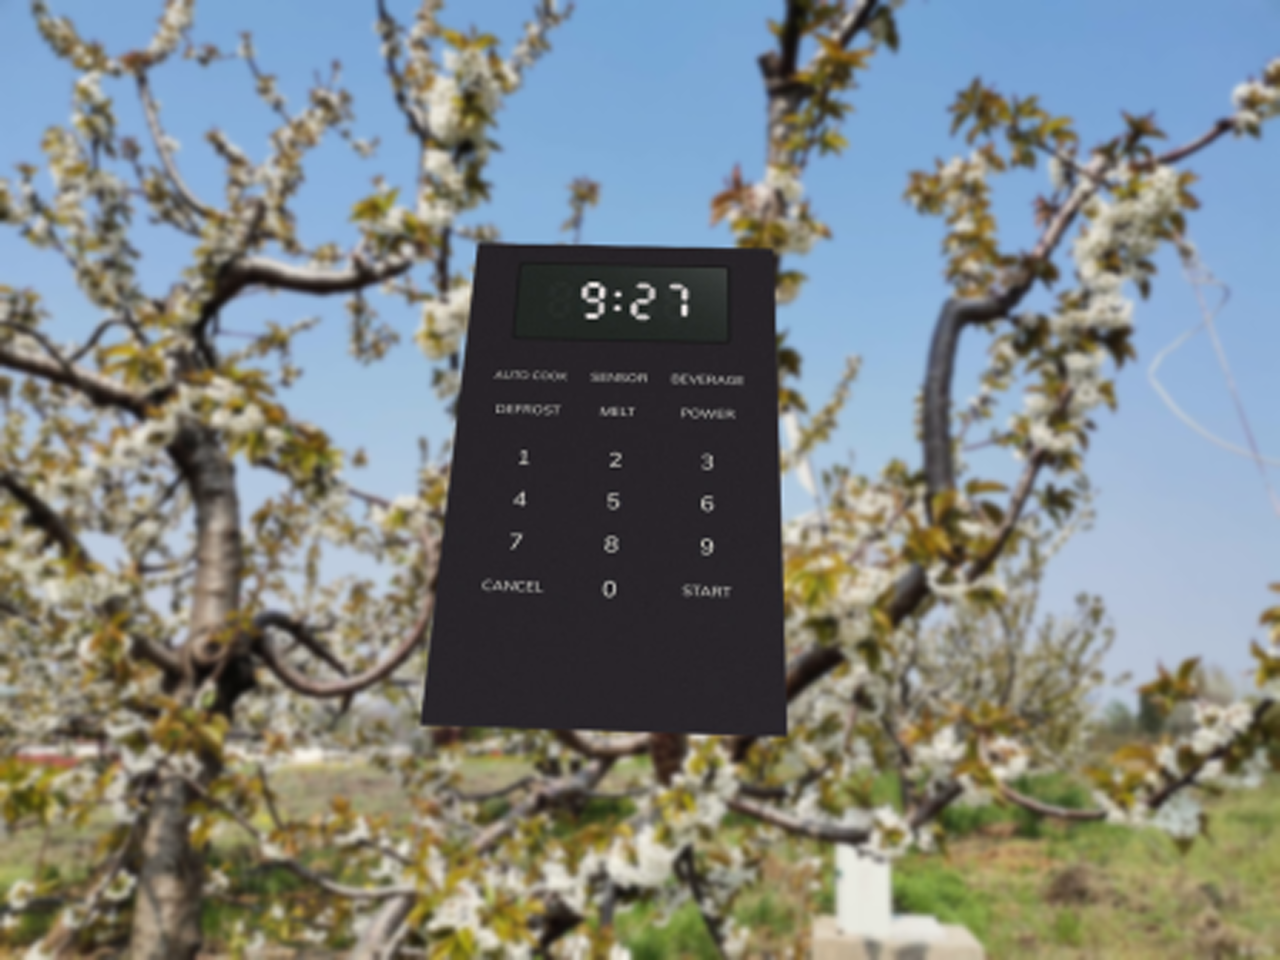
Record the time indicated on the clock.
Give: 9:27
